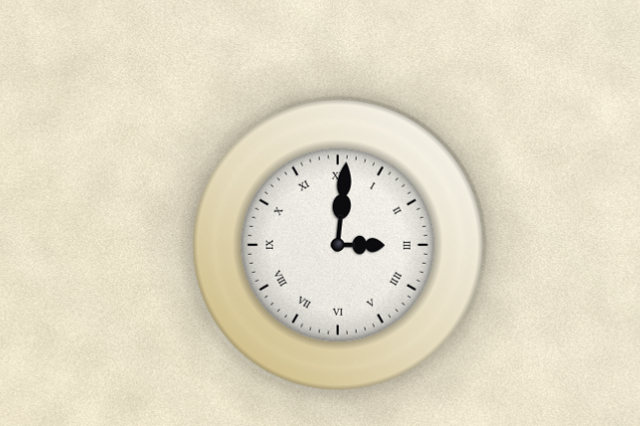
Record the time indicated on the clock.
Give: 3:01
